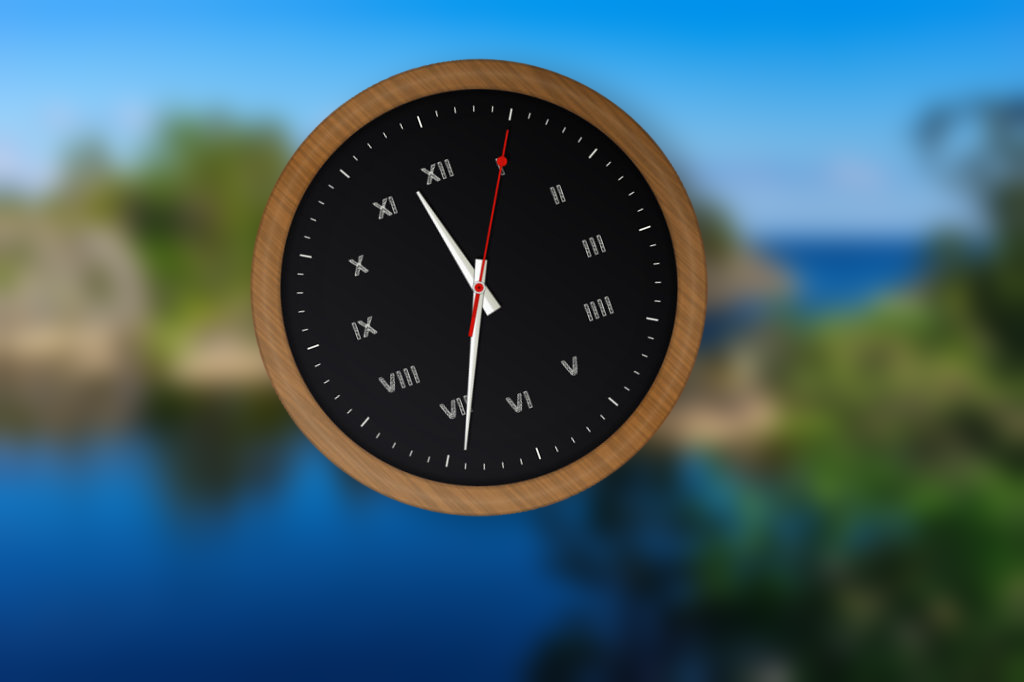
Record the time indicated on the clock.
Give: 11:34:05
